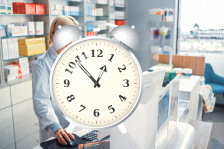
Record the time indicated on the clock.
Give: 12:53
